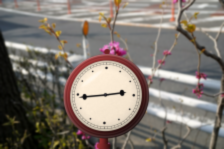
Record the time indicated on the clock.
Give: 2:44
